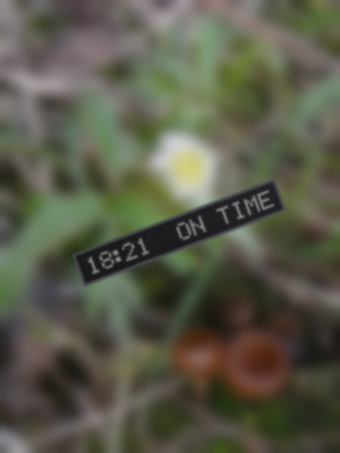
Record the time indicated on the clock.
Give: 18:21
